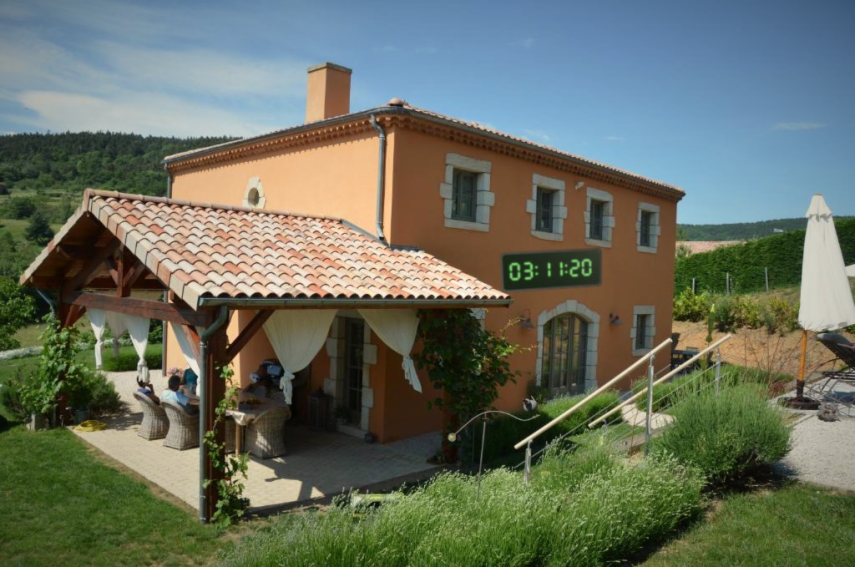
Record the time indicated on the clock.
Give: 3:11:20
